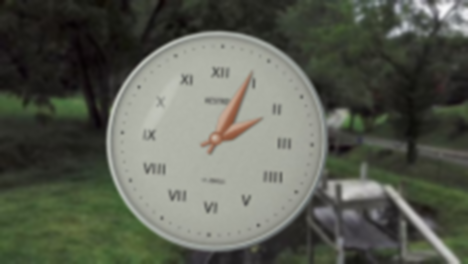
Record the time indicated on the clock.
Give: 2:04
